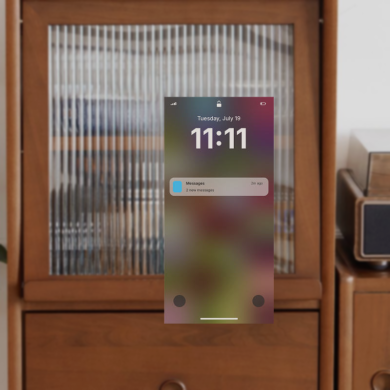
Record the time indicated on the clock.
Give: 11:11
